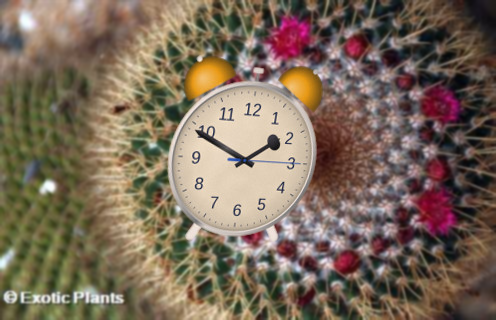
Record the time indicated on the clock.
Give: 1:49:15
